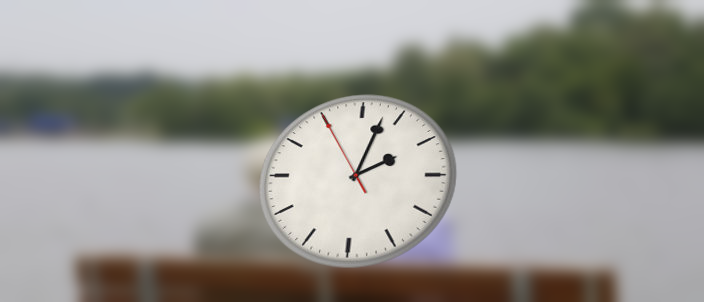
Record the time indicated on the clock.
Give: 2:02:55
